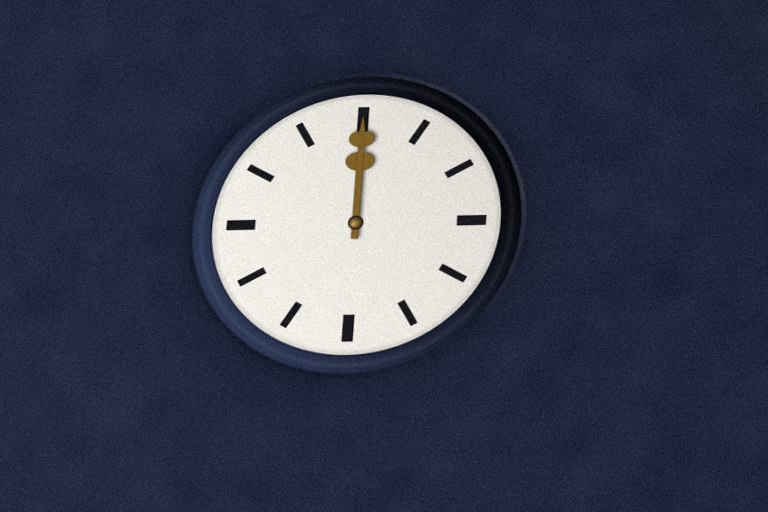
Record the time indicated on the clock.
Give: 12:00
